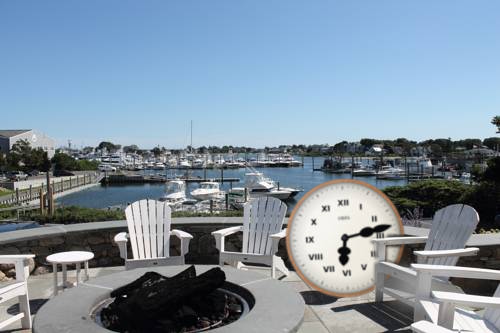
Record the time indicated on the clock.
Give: 6:13
